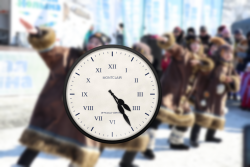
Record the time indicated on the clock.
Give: 4:25
